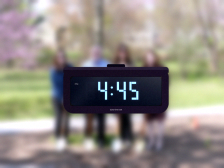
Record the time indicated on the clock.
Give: 4:45
